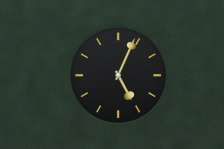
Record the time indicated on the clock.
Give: 5:04
